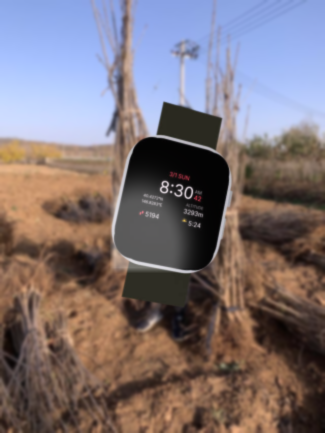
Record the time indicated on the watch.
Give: 8:30
